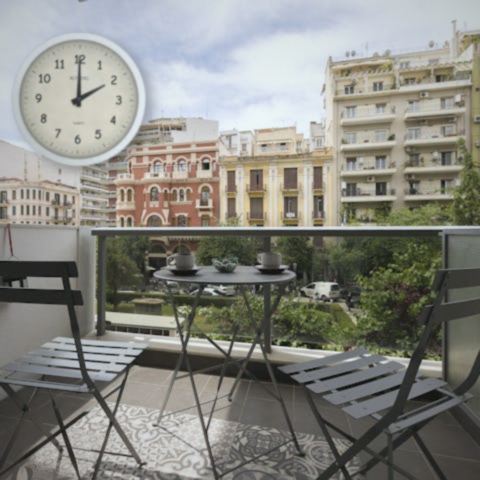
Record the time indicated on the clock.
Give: 2:00
